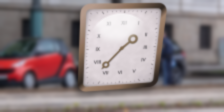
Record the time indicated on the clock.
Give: 1:37
